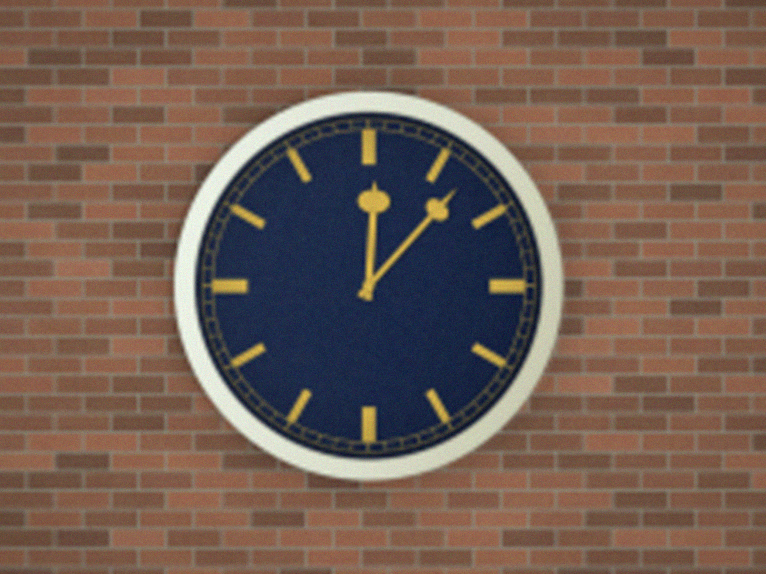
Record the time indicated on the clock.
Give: 12:07
